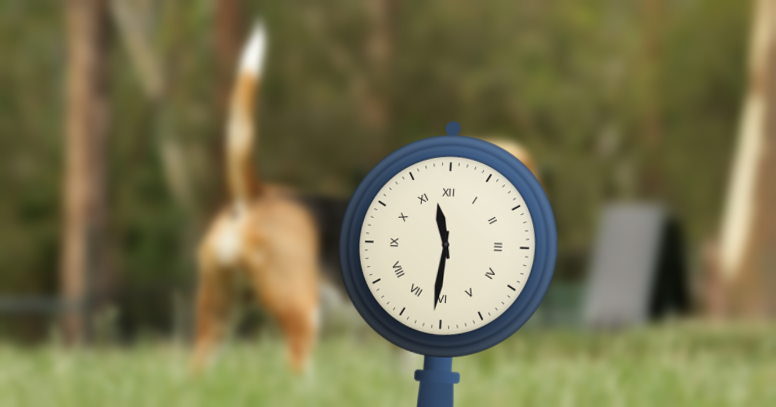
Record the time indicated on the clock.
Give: 11:31
